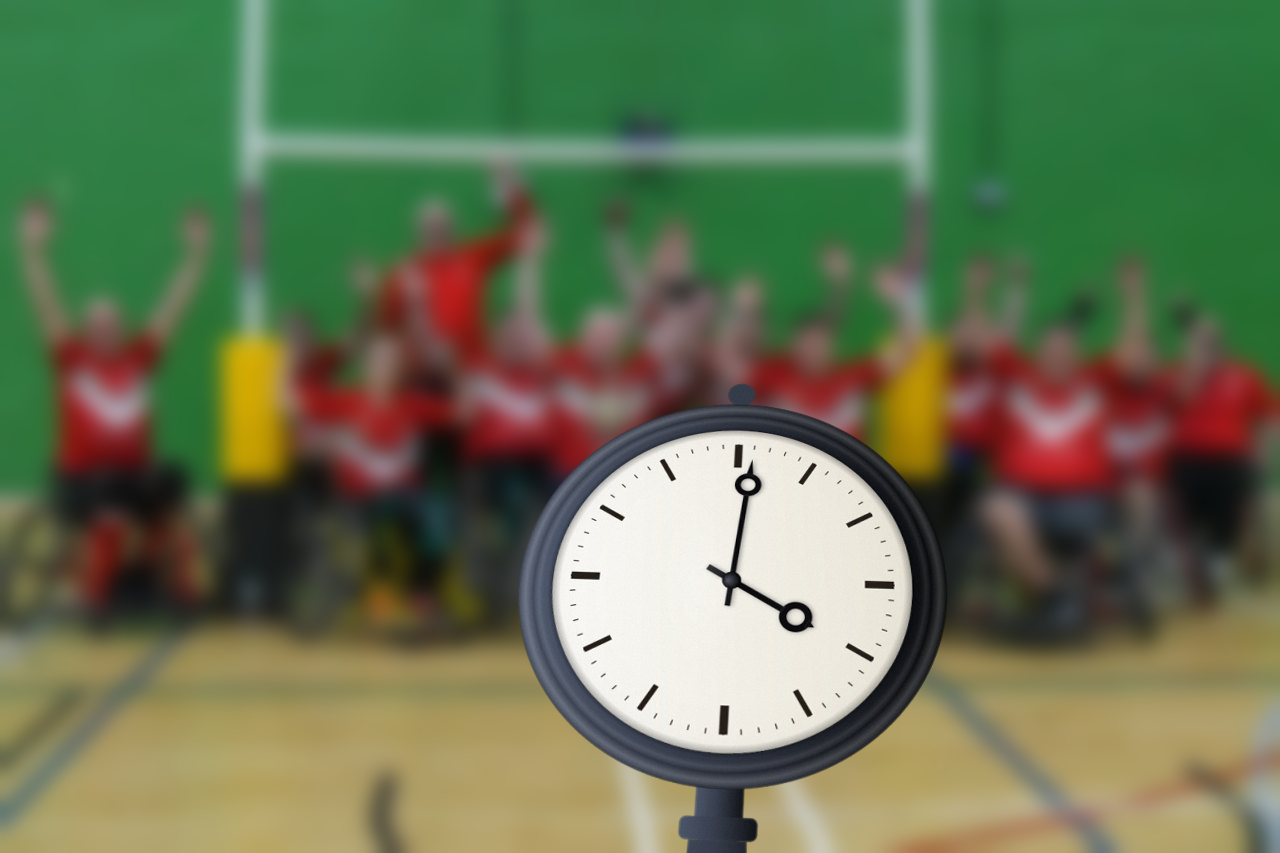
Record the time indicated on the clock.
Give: 4:01
